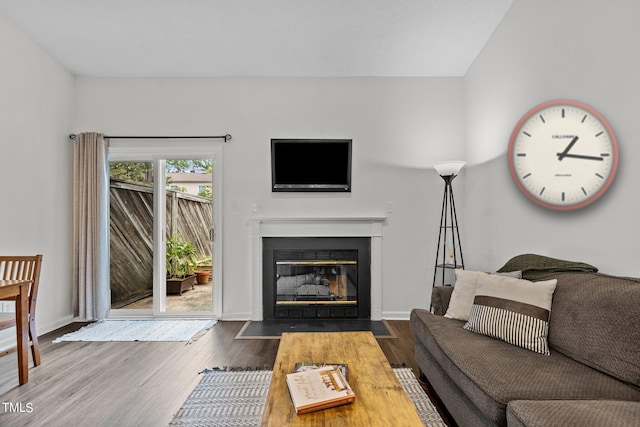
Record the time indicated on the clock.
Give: 1:16
